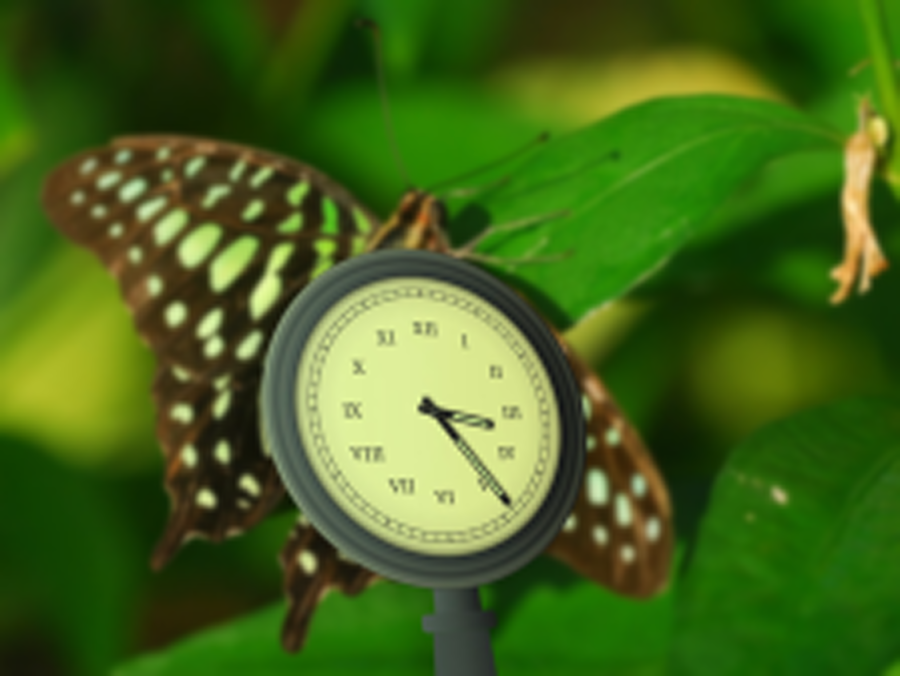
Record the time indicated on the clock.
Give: 3:24
